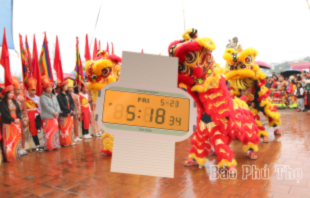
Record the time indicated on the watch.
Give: 5:18:34
